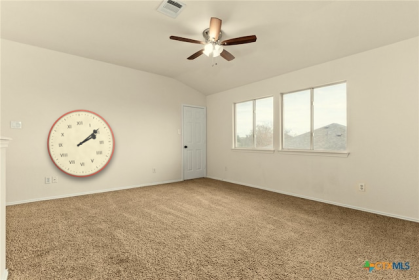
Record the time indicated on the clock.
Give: 2:09
